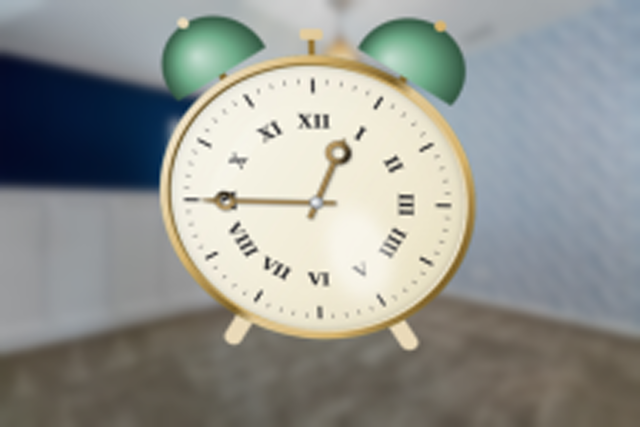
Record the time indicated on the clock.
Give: 12:45
